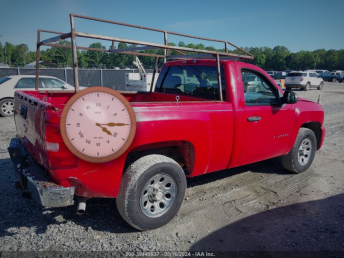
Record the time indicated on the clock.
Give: 4:15
